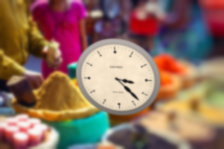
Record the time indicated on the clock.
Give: 3:23
